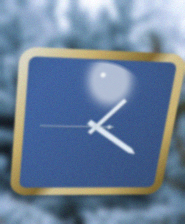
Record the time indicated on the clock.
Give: 1:20:45
